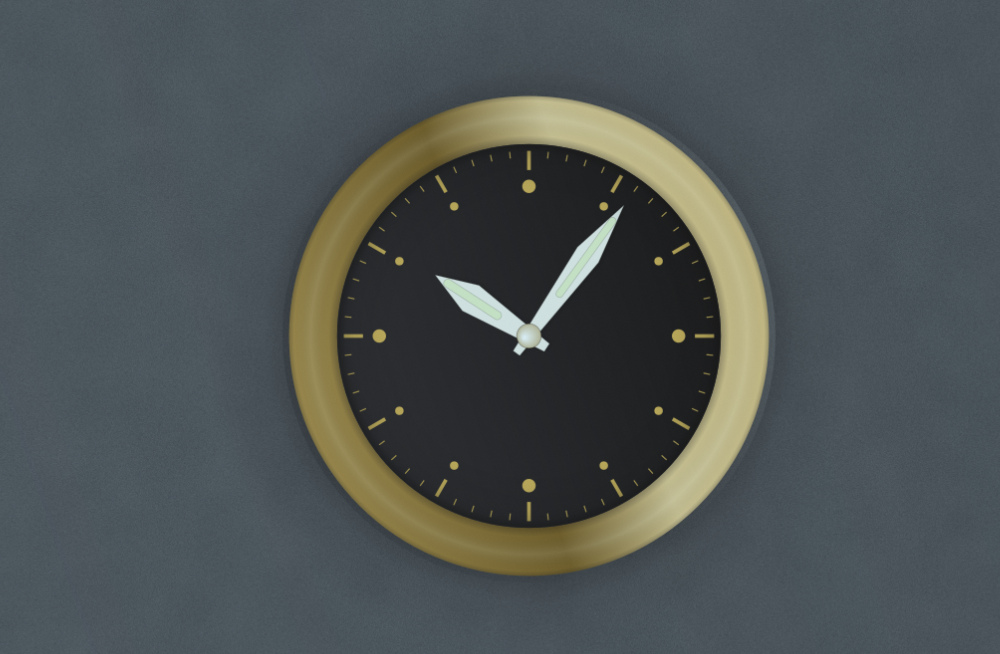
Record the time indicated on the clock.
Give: 10:06
